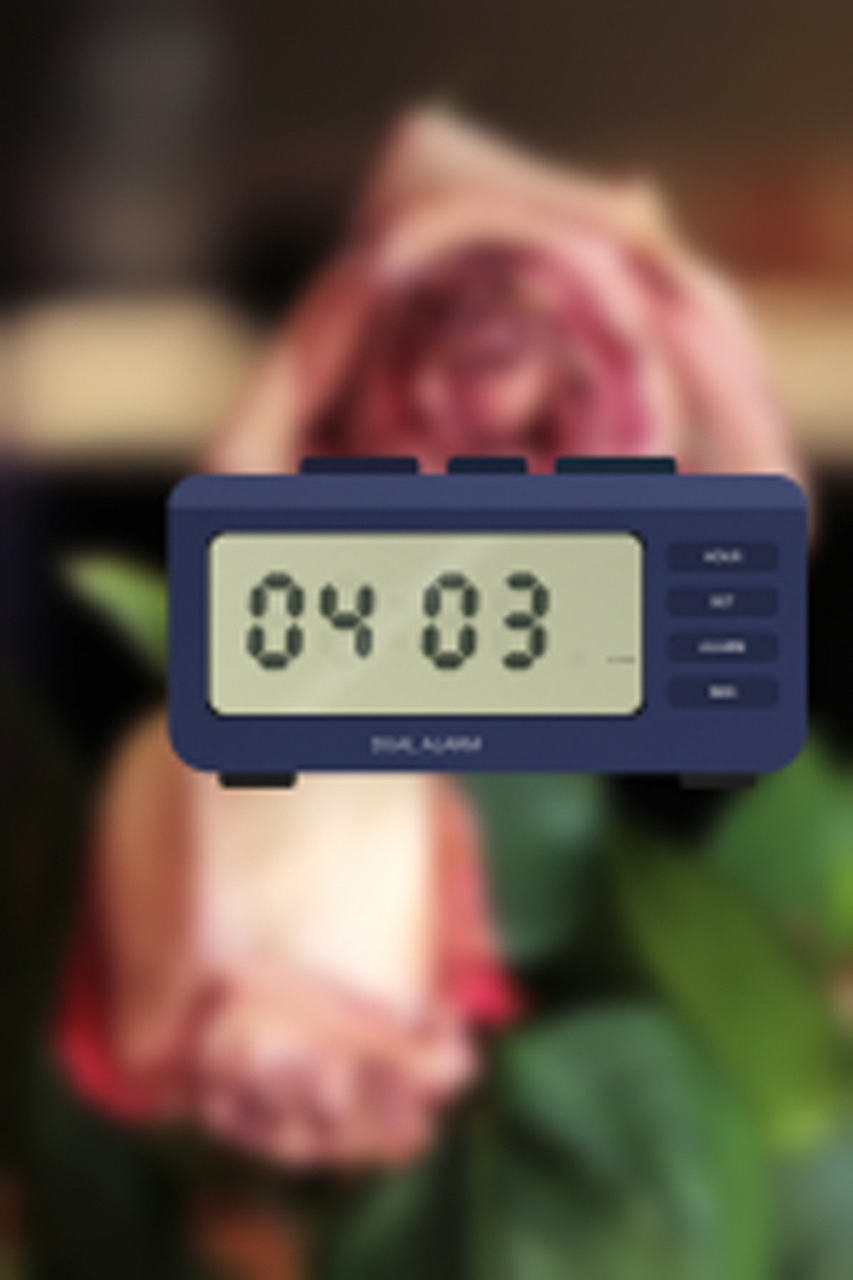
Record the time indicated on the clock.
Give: 4:03
